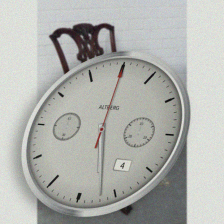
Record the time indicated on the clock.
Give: 5:27
